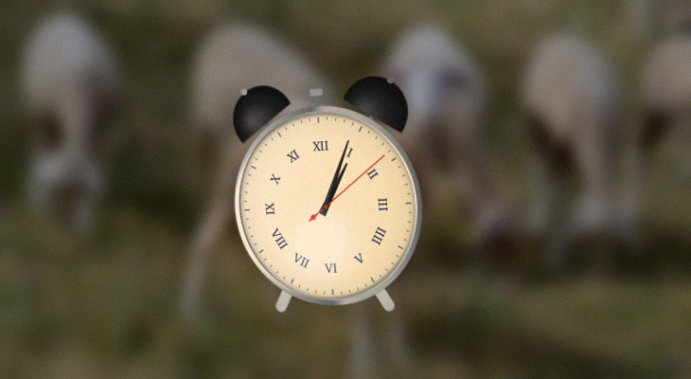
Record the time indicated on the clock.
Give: 1:04:09
